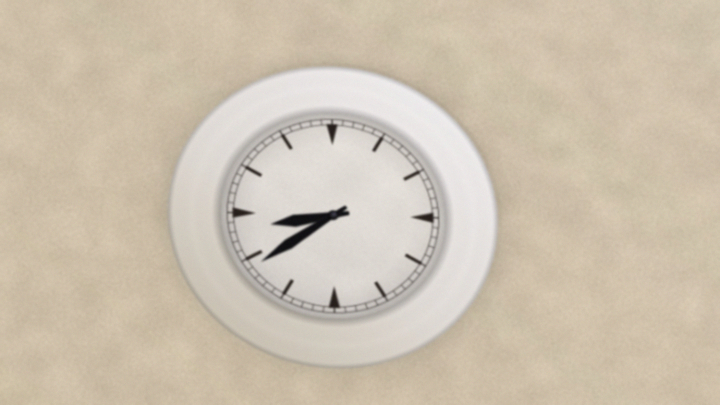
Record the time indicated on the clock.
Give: 8:39
